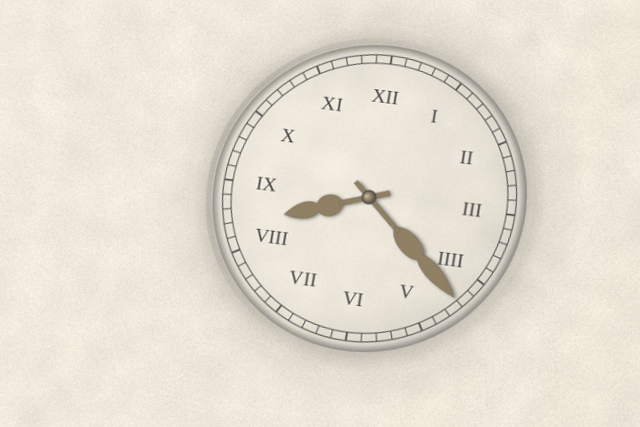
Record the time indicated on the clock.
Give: 8:22
